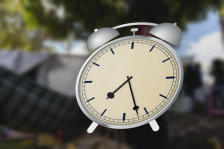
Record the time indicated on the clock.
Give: 7:27
